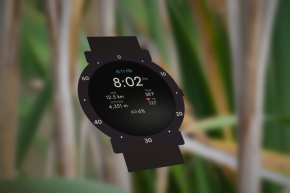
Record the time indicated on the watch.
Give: 8:02
